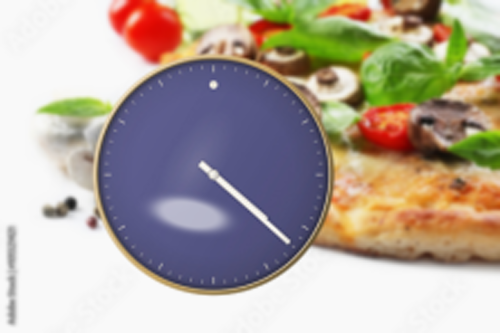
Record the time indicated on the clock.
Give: 4:22
